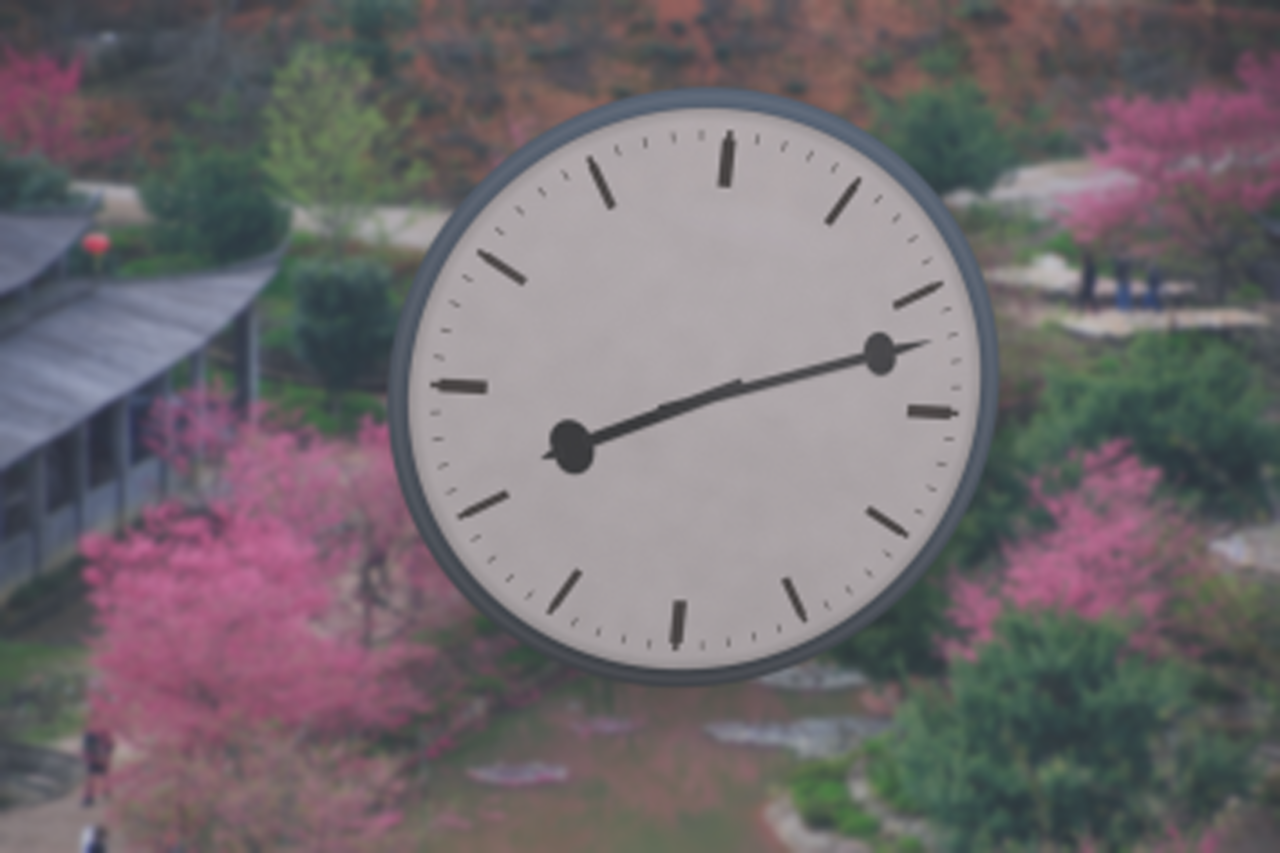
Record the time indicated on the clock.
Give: 8:12
